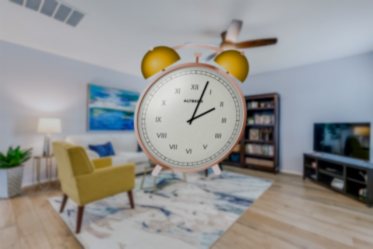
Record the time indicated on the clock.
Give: 2:03
